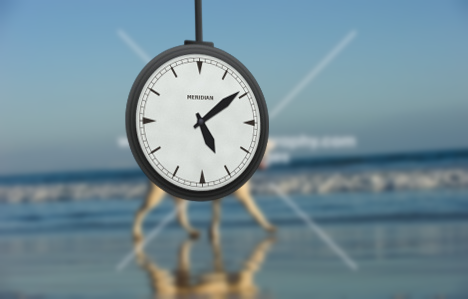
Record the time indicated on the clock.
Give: 5:09
